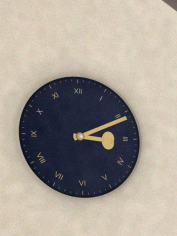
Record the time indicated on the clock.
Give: 3:11
